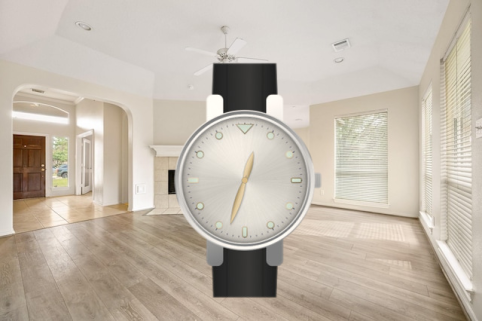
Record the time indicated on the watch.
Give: 12:33
